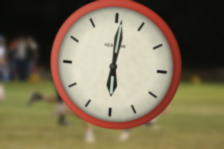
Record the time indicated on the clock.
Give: 6:01
